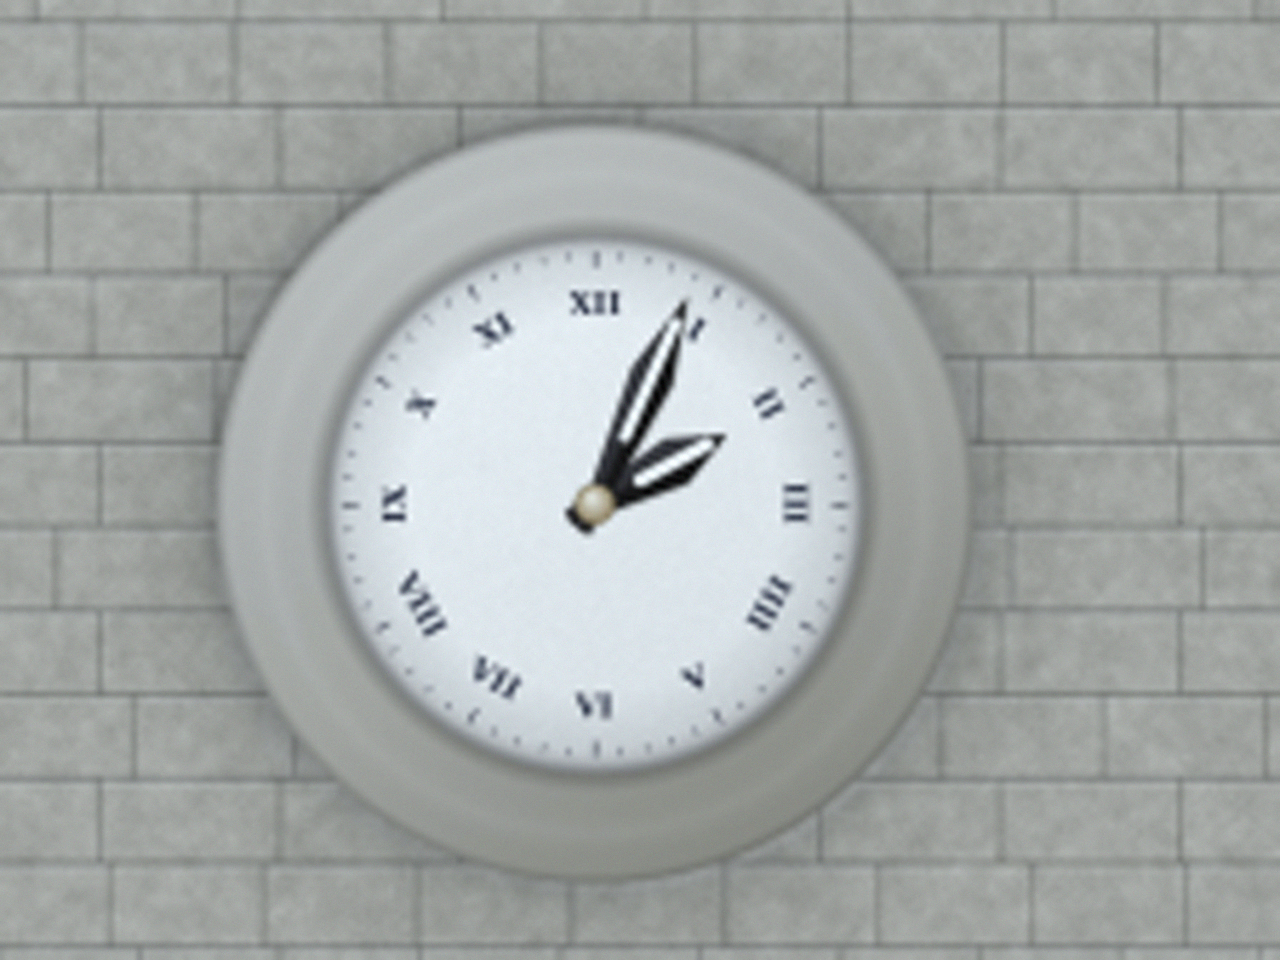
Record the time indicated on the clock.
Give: 2:04
